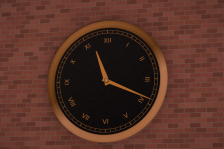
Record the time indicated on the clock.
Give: 11:19
